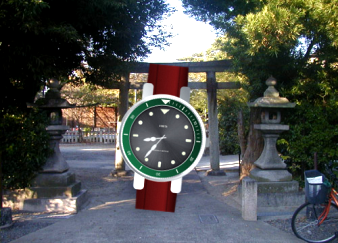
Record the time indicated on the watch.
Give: 8:36
